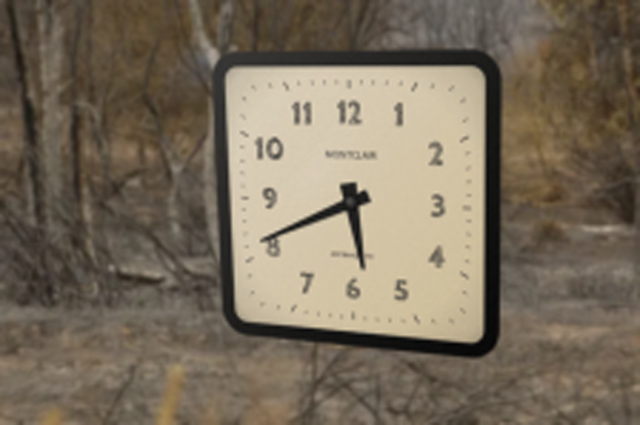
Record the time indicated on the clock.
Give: 5:41
